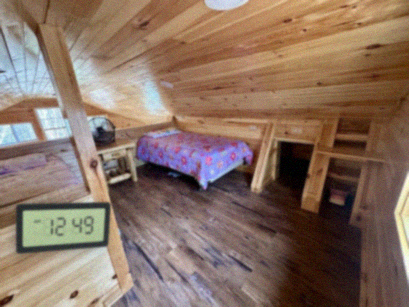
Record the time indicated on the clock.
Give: 12:49
